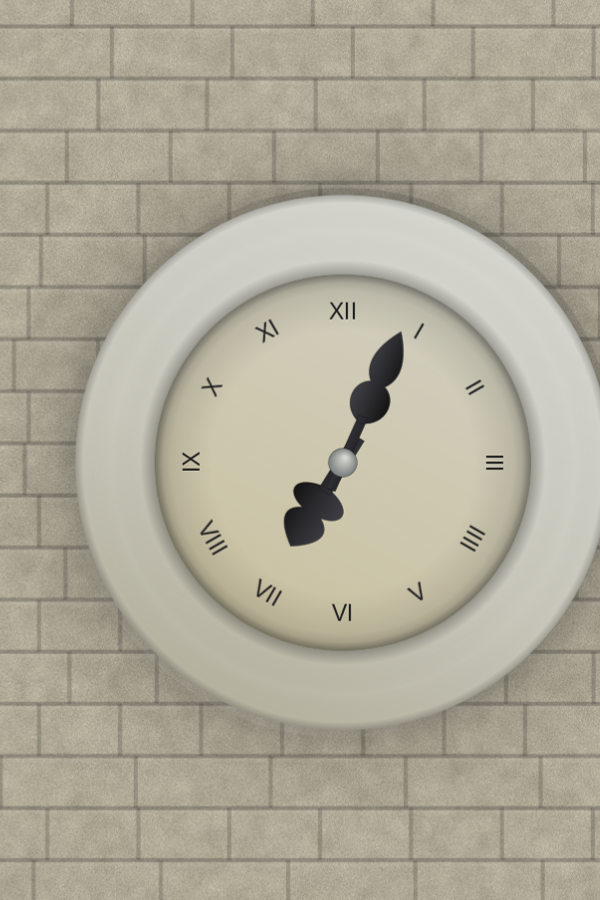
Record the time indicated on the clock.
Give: 7:04
